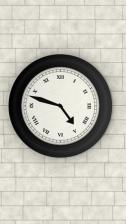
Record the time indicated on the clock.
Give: 4:48
